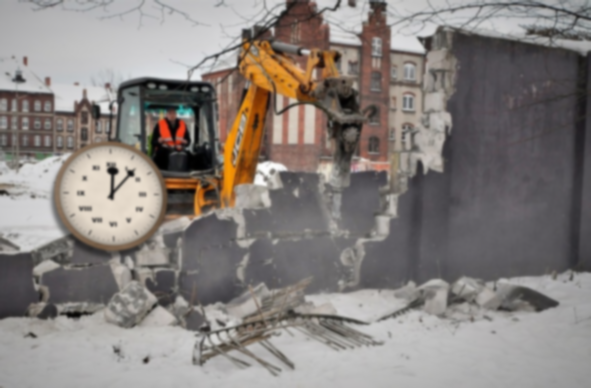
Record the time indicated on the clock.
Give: 12:07
